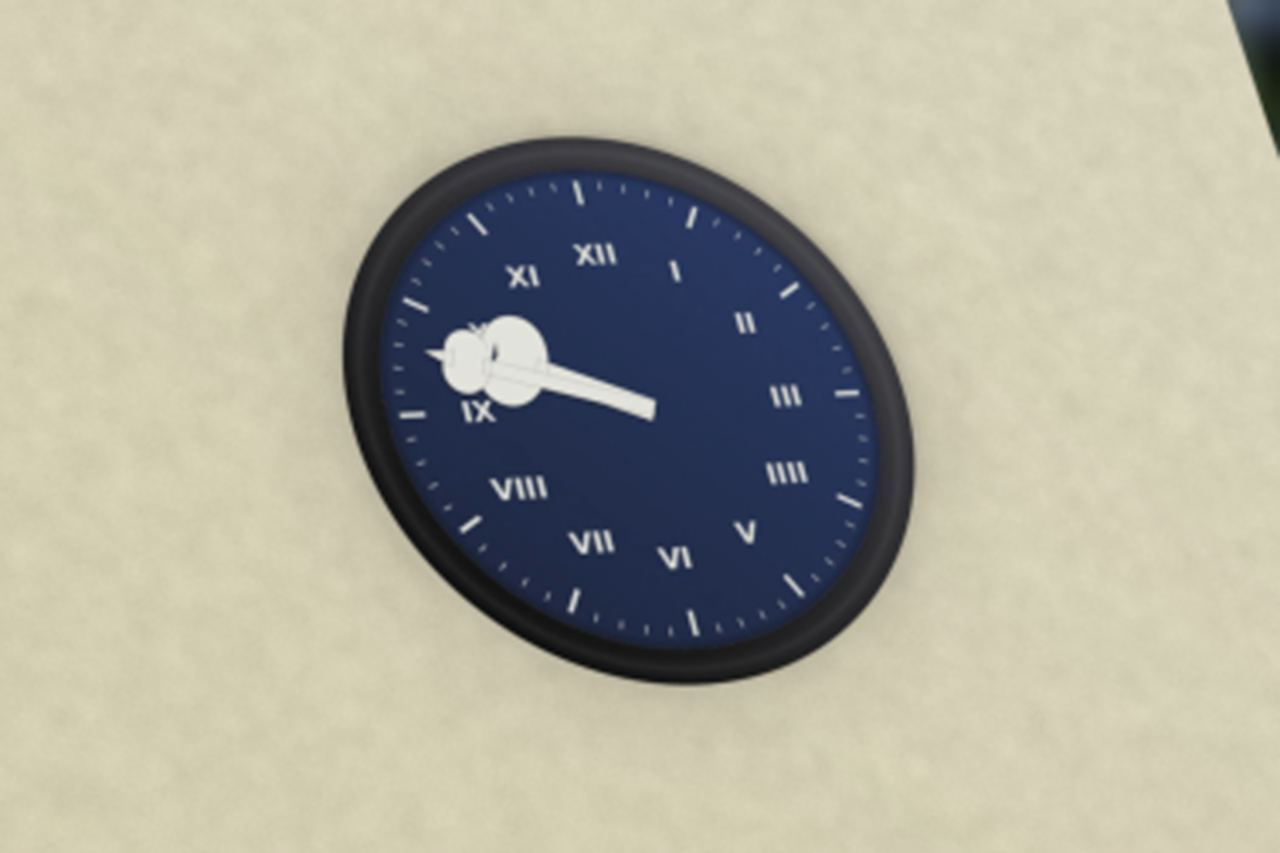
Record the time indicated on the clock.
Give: 9:48
